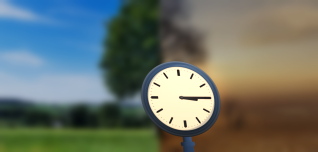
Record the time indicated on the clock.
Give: 3:15
